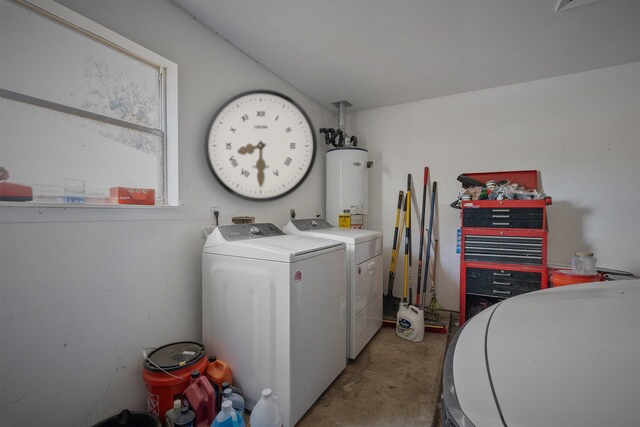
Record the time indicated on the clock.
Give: 8:30
